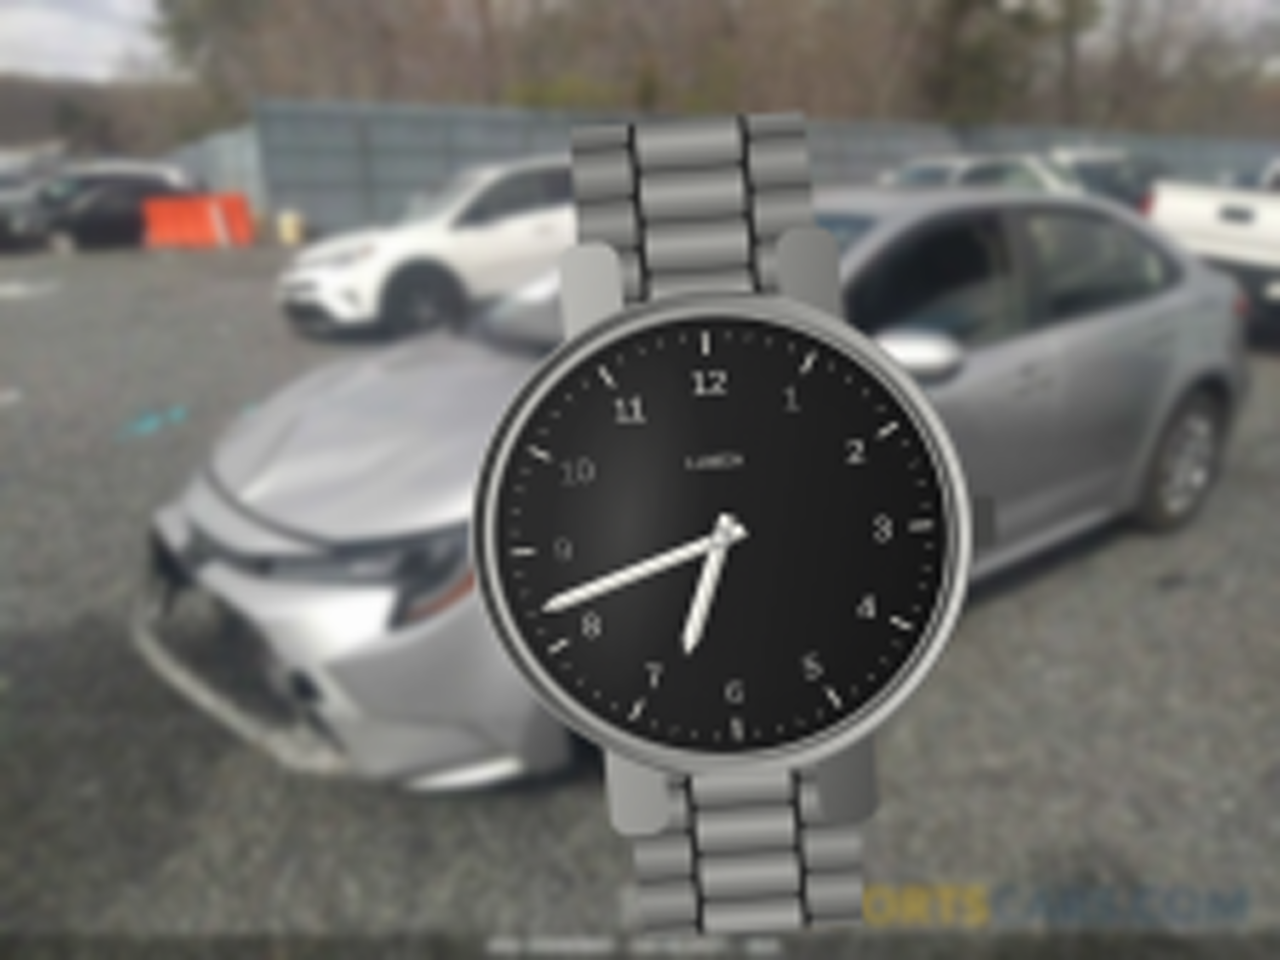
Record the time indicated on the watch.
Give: 6:42
